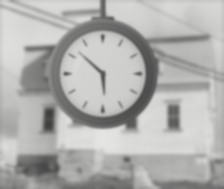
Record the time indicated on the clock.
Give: 5:52
